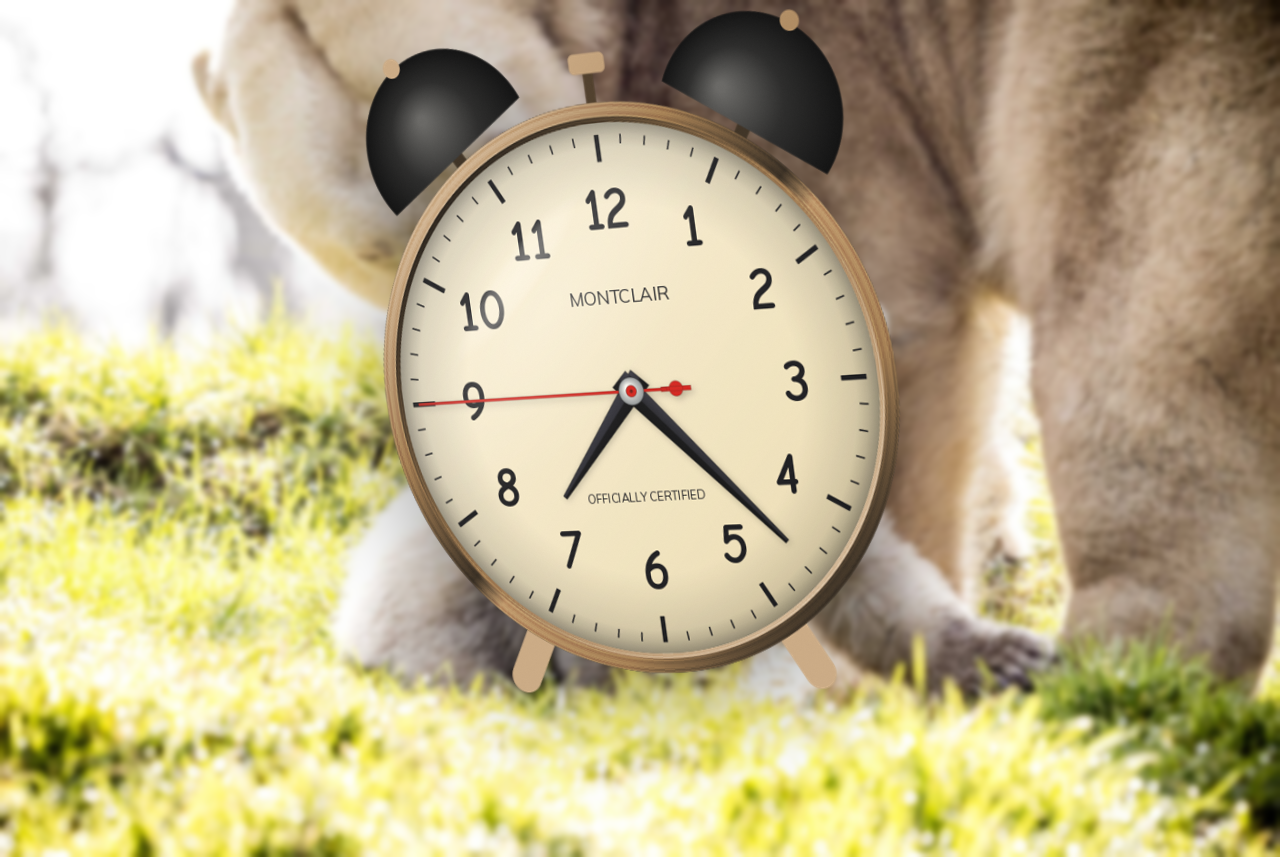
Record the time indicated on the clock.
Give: 7:22:45
